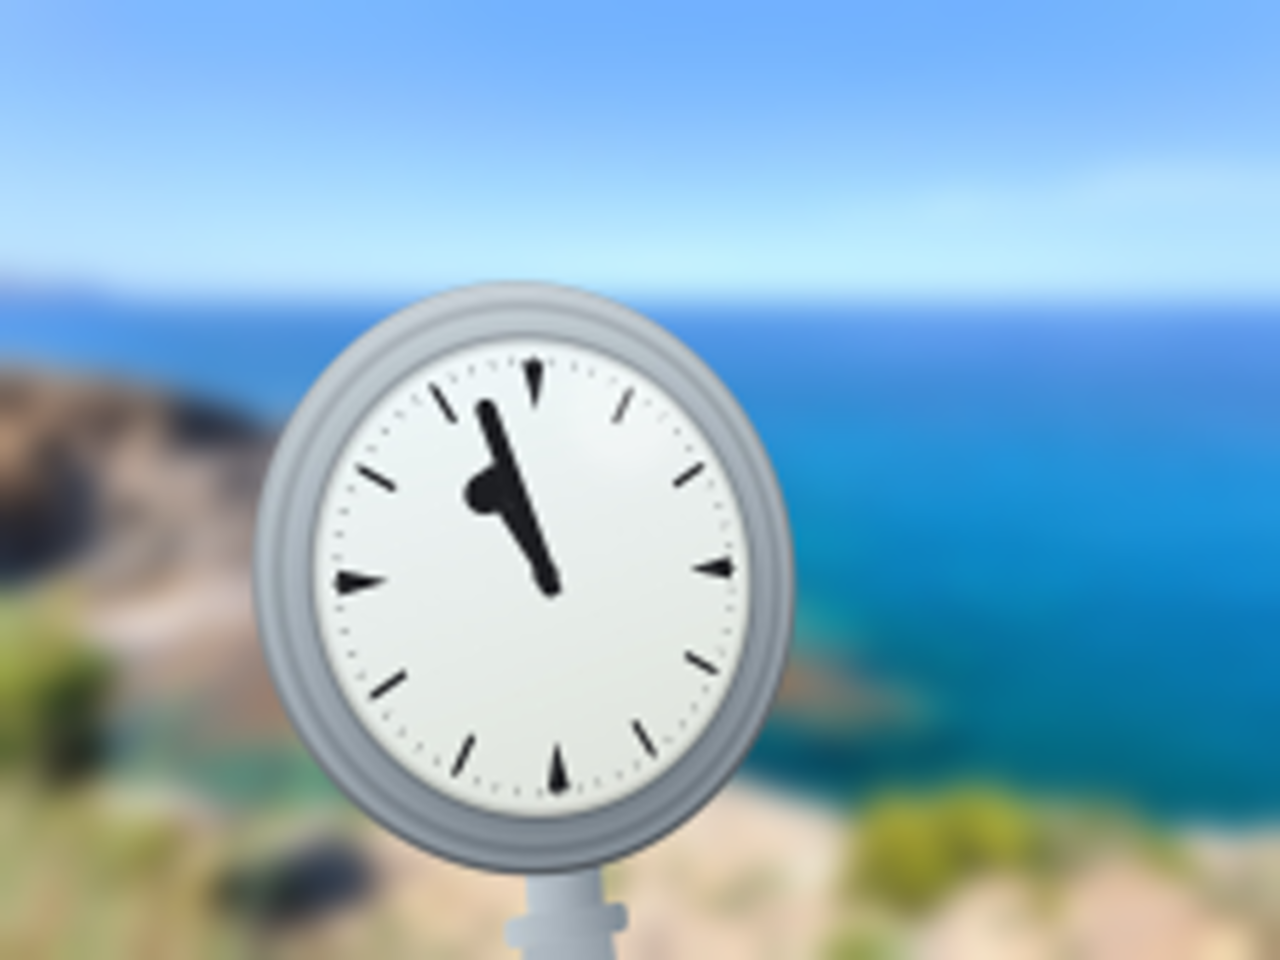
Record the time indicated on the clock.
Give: 10:57
